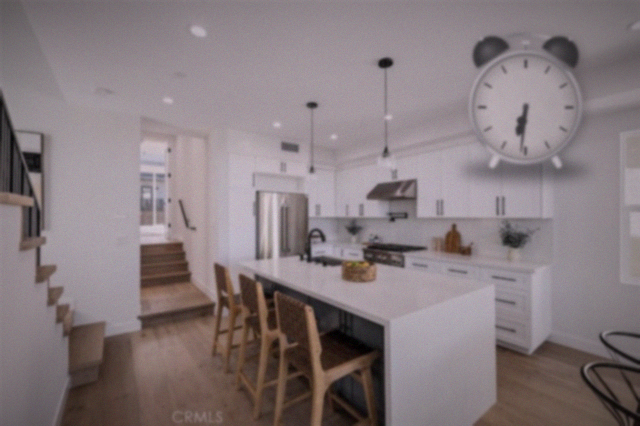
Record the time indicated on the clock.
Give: 6:31
